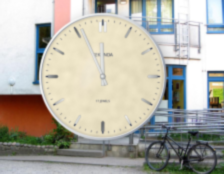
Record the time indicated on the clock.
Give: 11:56
